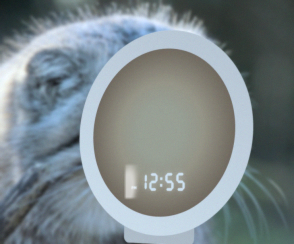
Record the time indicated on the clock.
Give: 12:55
